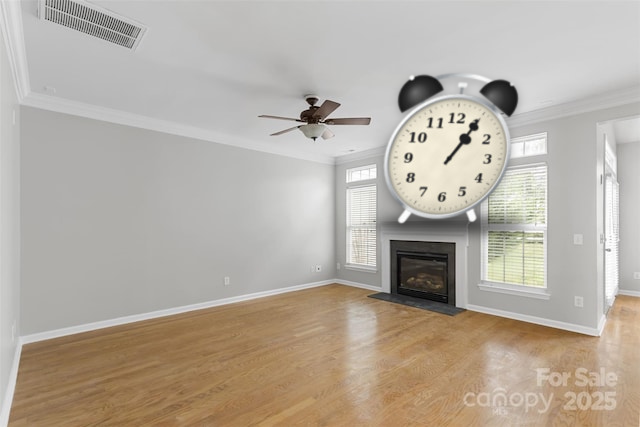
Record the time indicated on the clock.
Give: 1:05
